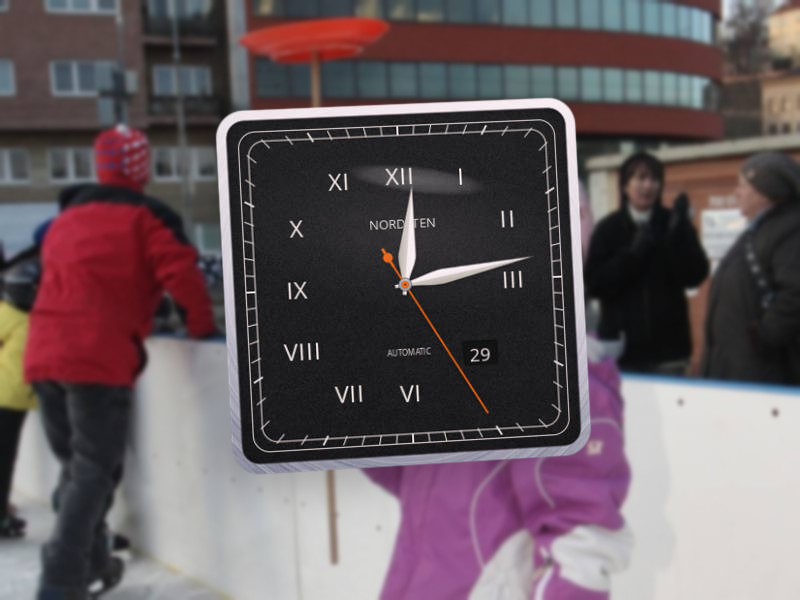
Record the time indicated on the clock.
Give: 12:13:25
